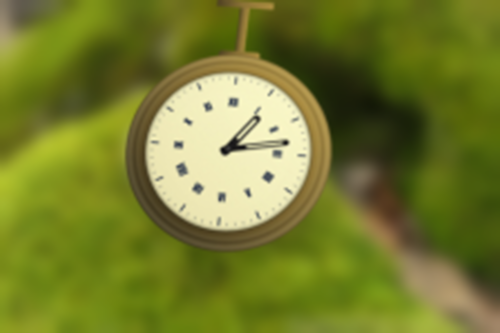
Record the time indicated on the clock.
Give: 1:13
